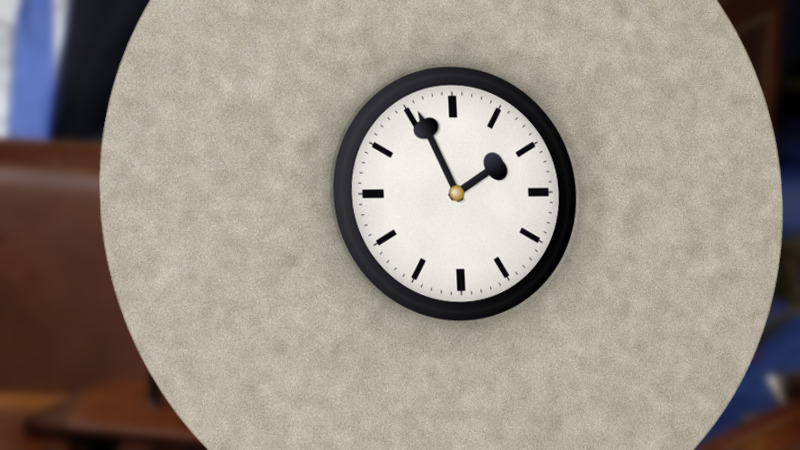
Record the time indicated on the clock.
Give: 1:56
